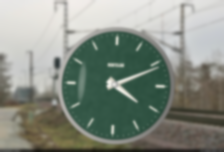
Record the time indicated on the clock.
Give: 4:11
